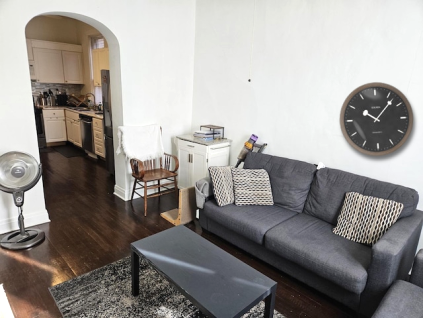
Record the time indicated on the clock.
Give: 10:07
